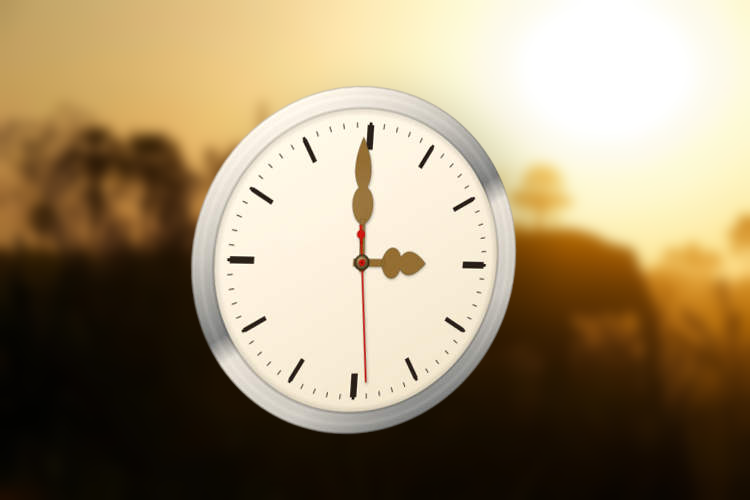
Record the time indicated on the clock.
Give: 2:59:29
